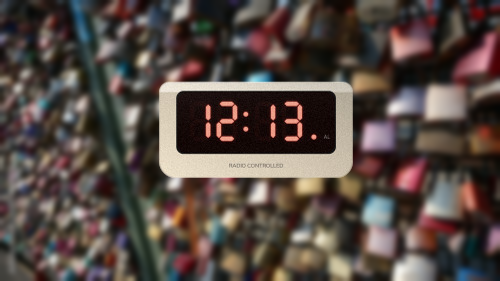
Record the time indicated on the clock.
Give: 12:13
